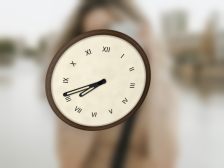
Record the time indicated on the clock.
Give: 7:41
